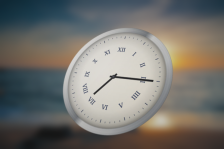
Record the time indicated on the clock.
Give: 7:15
